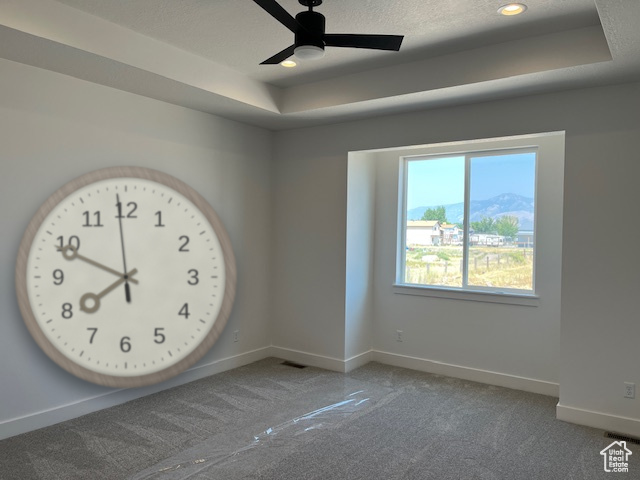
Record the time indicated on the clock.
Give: 7:48:59
